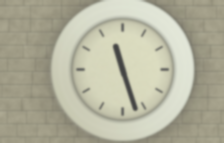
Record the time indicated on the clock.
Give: 11:27
